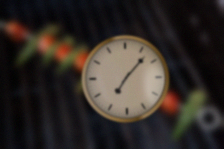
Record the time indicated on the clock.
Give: 7:07
